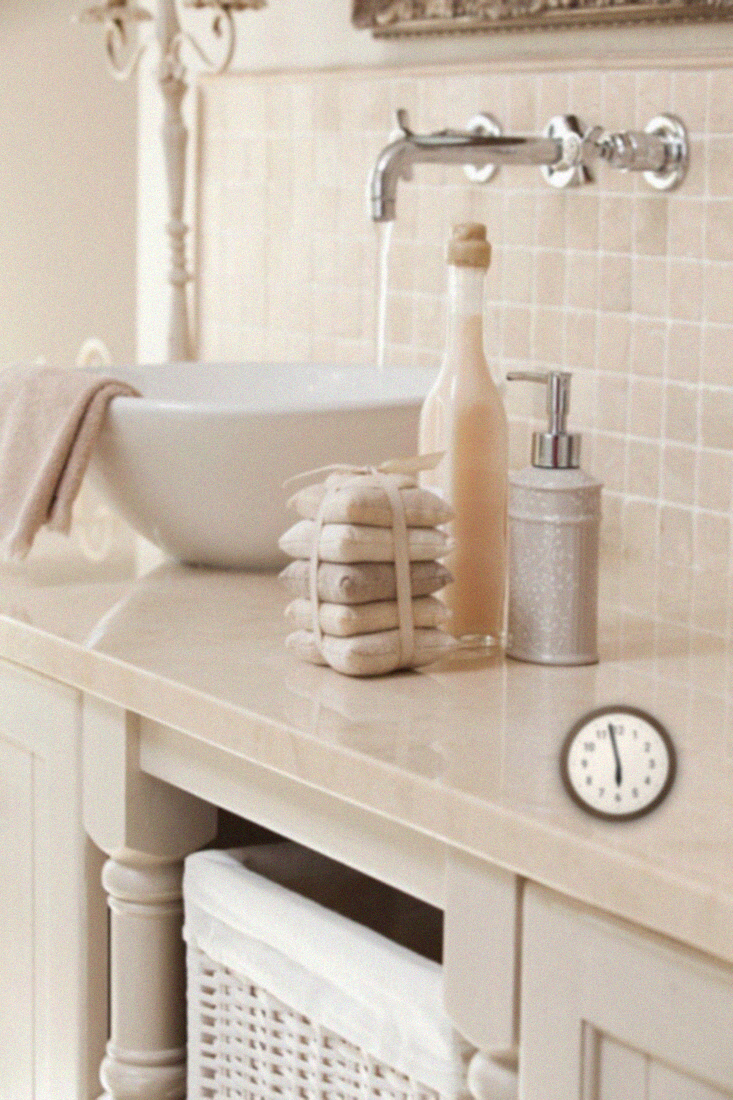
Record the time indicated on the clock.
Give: 5:58
